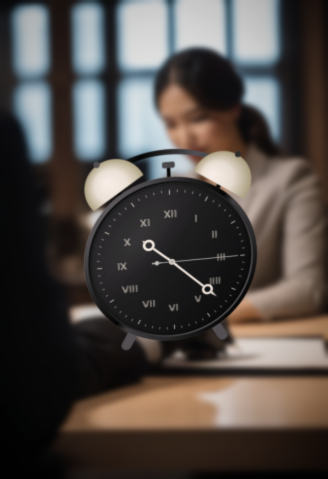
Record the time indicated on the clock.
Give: 10:22:15
